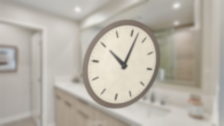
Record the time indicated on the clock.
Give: 10:02
